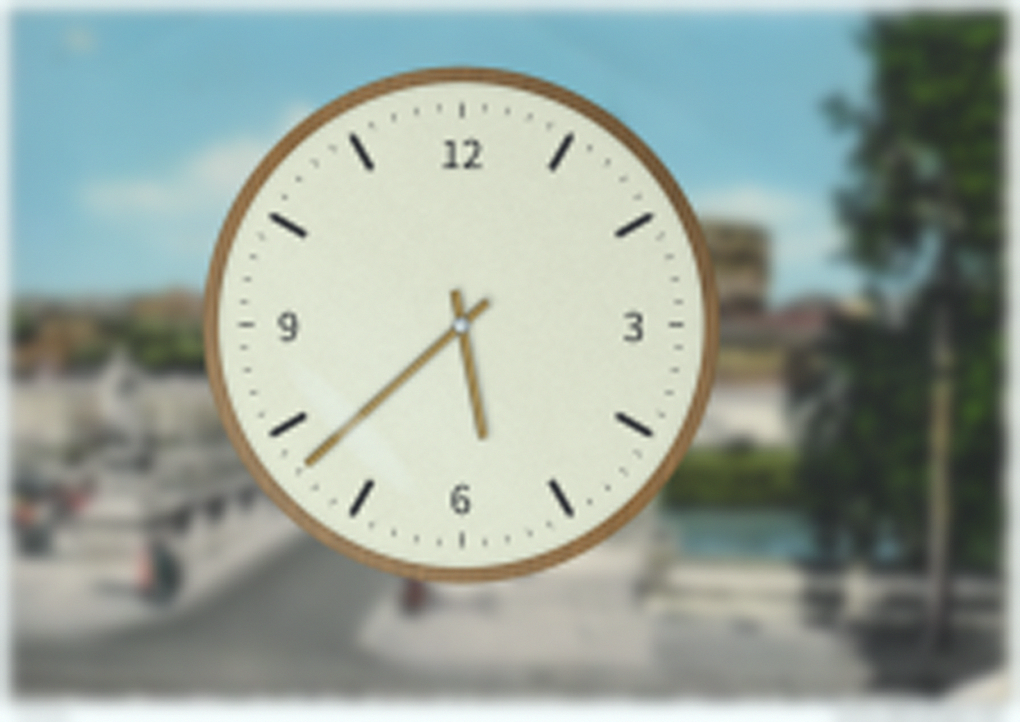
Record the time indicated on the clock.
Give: 5:38
